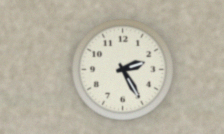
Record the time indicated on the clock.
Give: 2:25
